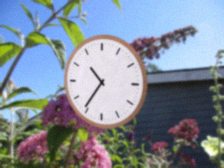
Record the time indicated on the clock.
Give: 10:36
